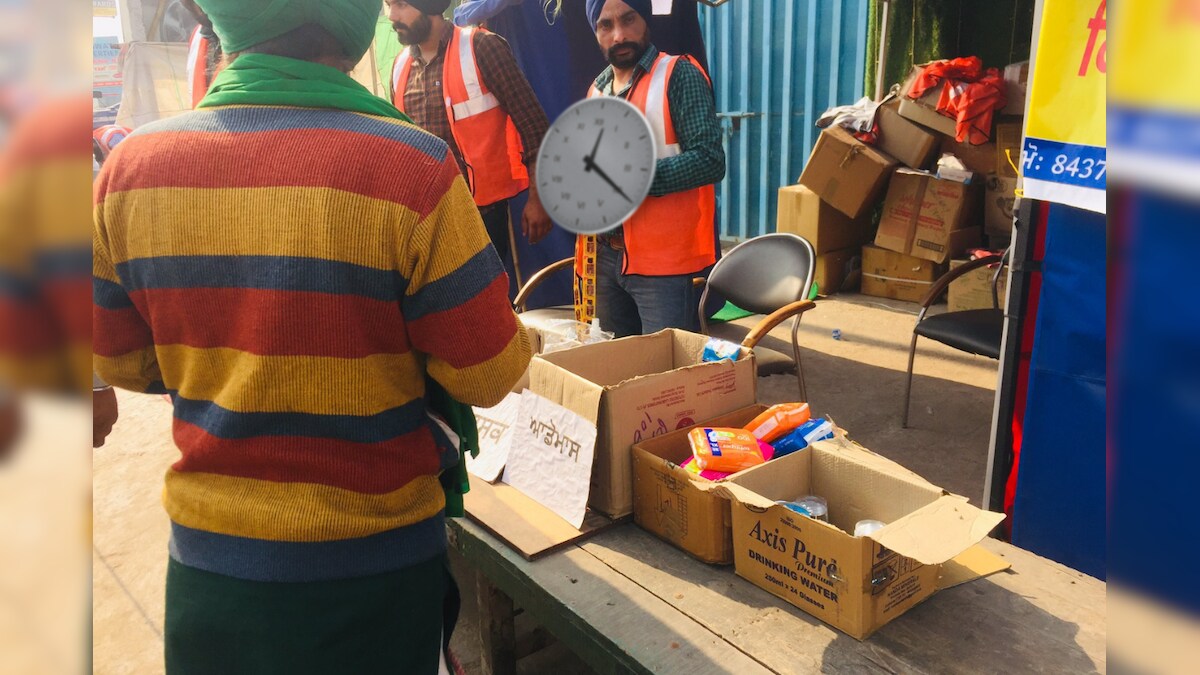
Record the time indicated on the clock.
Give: 12:20
